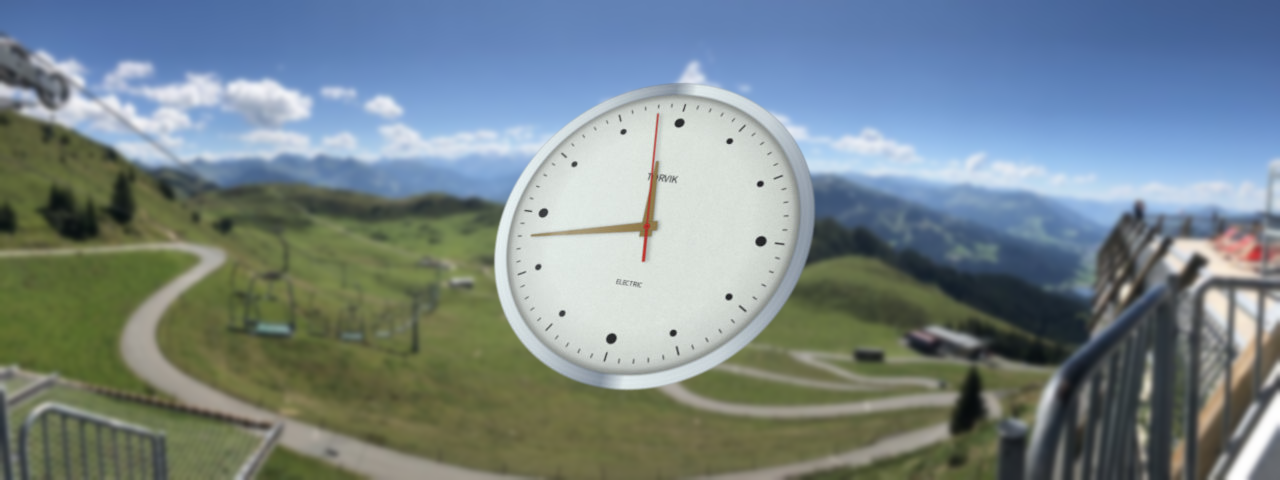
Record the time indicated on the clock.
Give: 11:42:58
